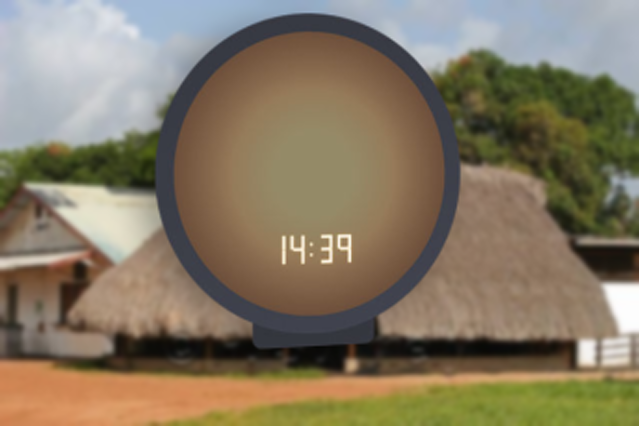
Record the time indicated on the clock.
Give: 14:39
